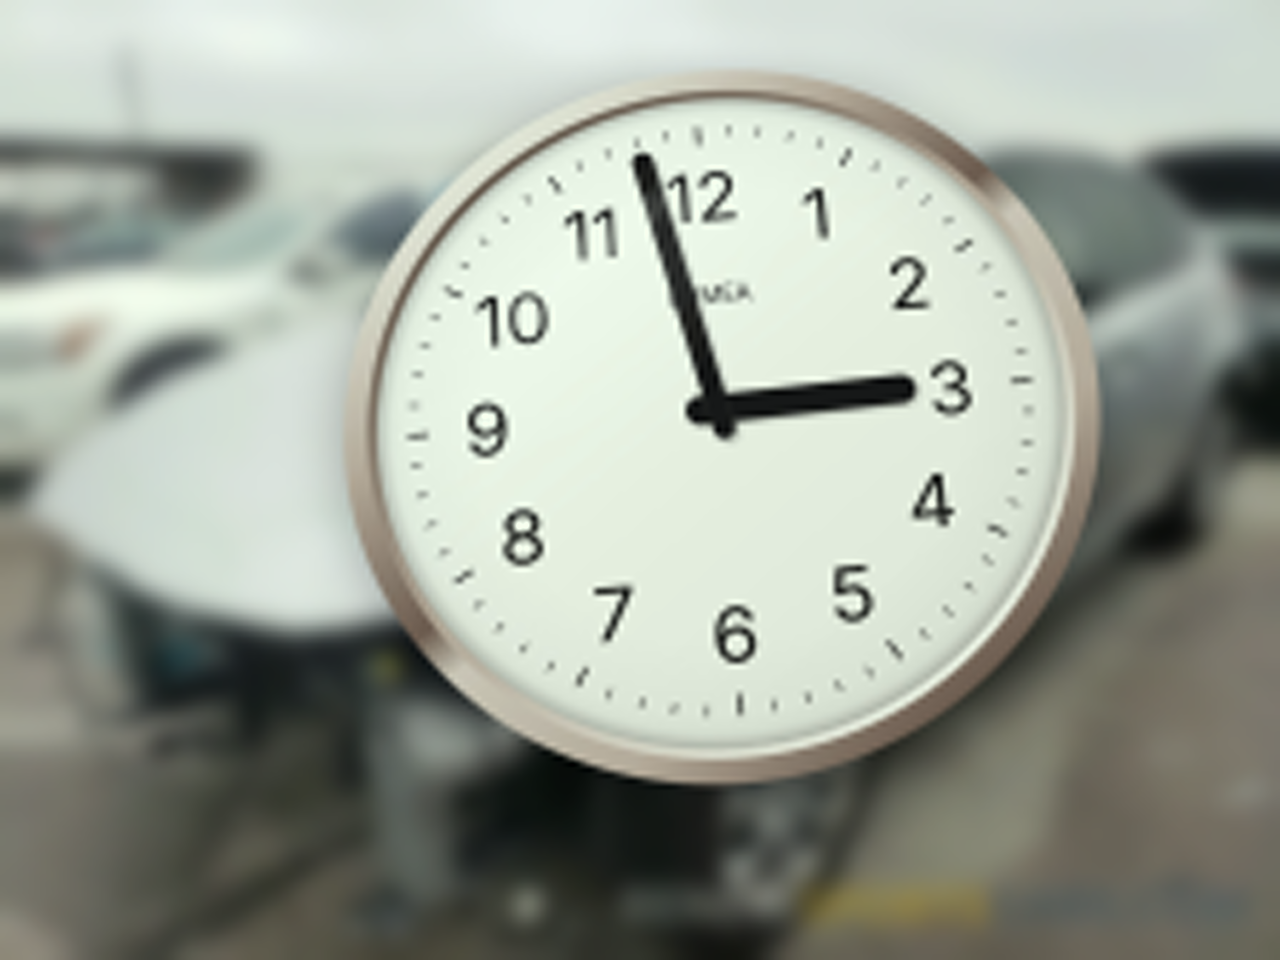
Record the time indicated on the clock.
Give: 2:58
